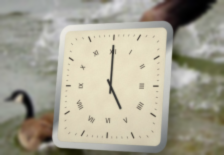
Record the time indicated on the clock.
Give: 5:00
